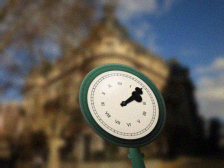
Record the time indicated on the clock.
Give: 2:09
